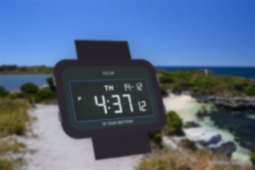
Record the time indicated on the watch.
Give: 4:37
